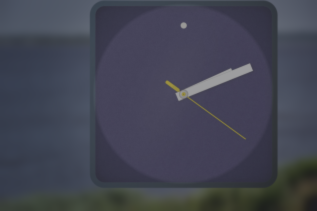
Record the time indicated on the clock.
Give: 2:11:21
